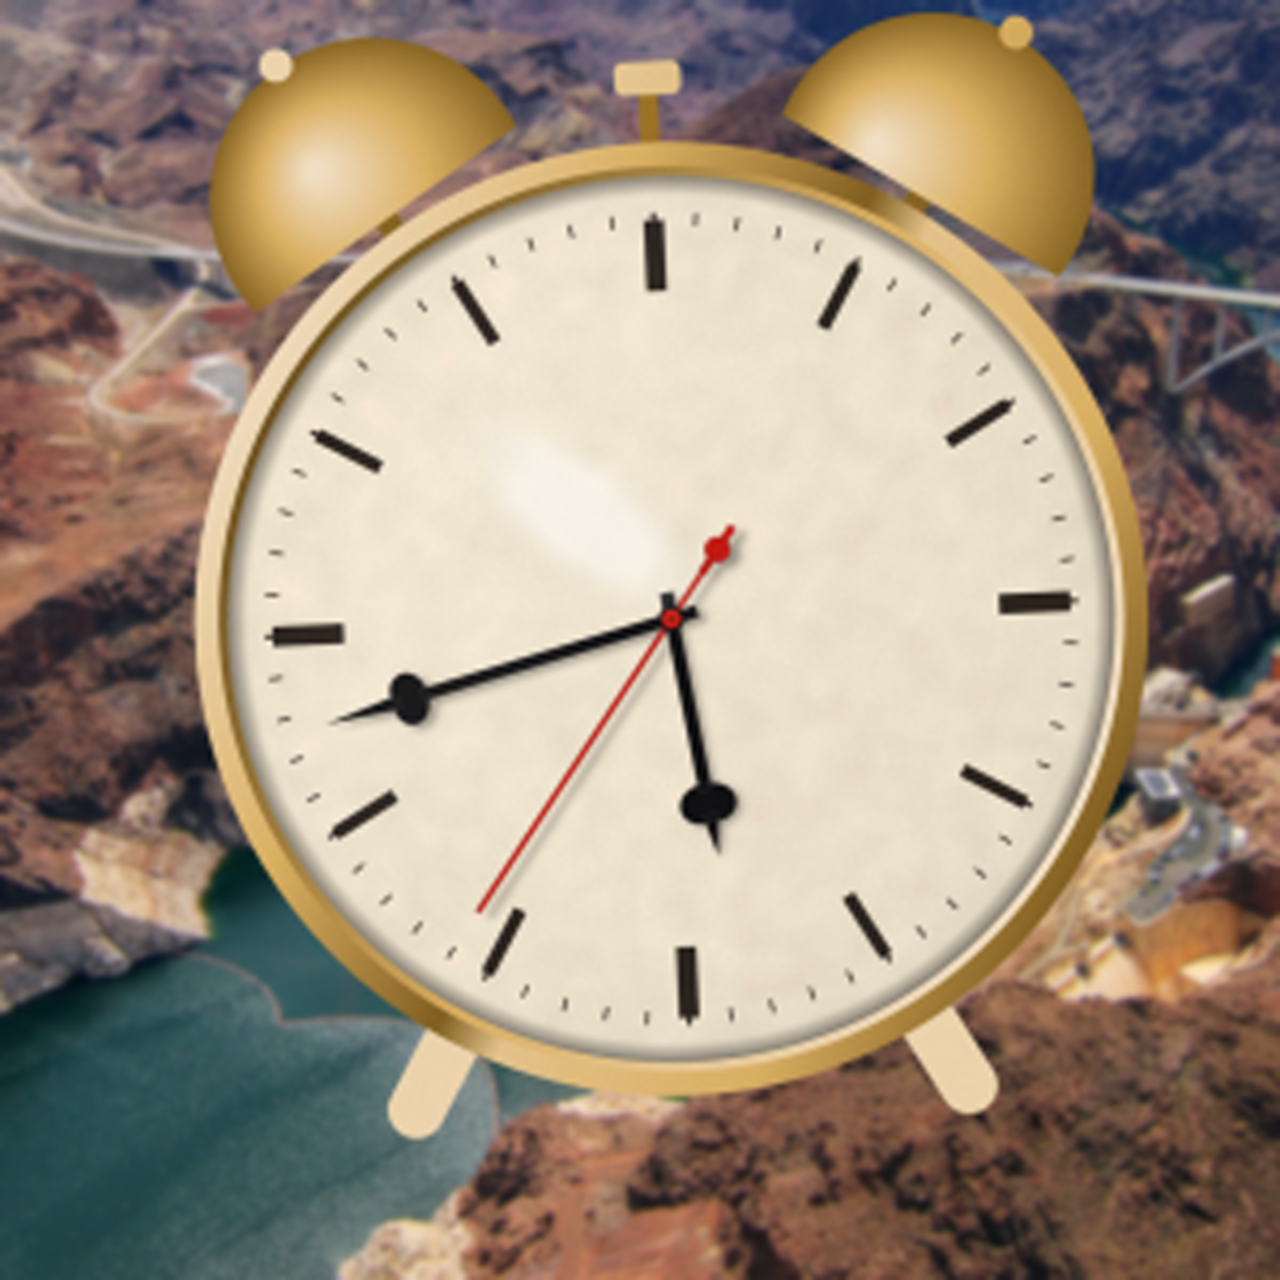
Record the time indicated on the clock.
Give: 5:42:36
